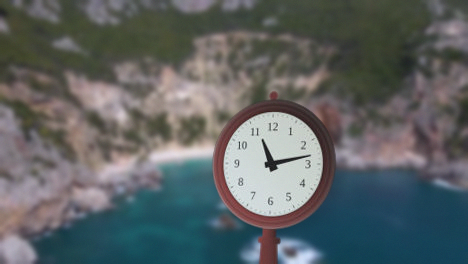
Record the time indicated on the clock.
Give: 11:13
